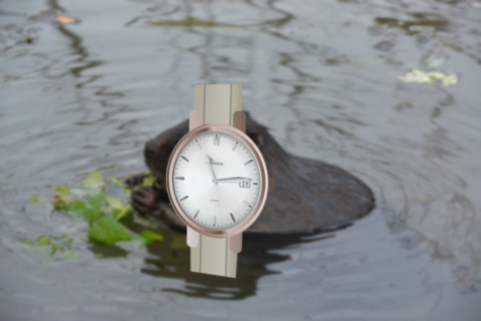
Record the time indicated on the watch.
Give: 11:14
